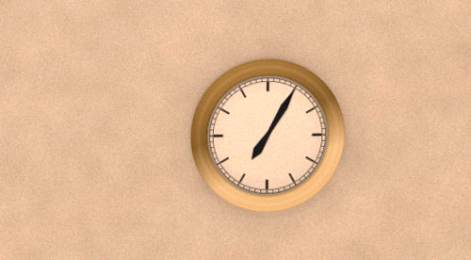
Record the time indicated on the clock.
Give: 7:05
